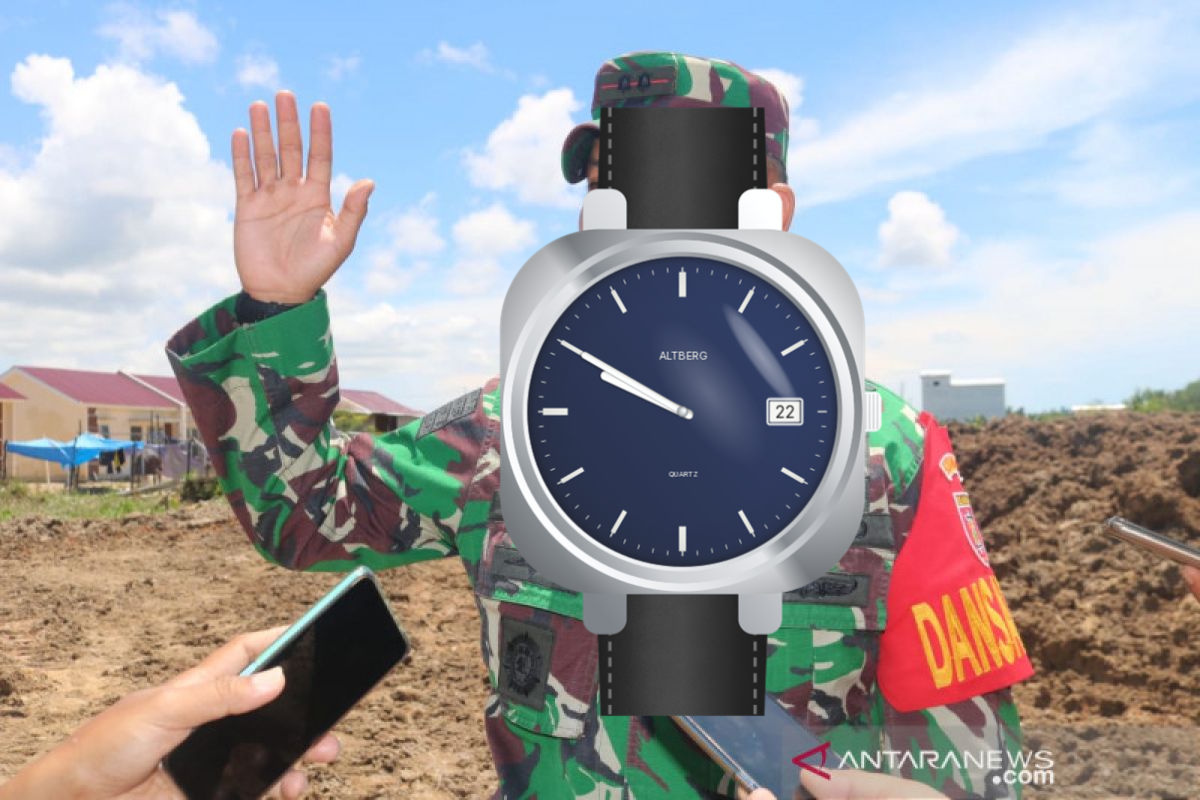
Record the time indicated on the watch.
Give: 9:50
